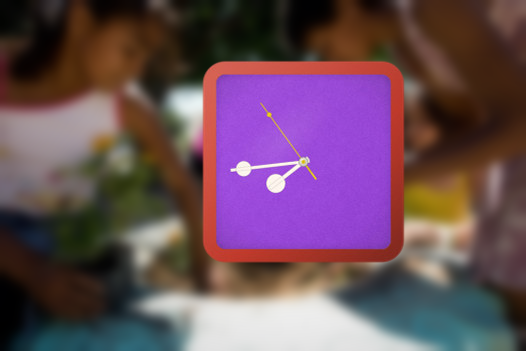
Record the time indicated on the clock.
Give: 7:43:54
